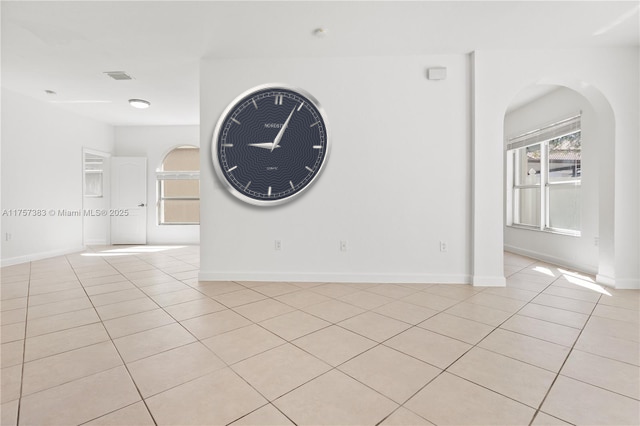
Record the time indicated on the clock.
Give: 9:04
